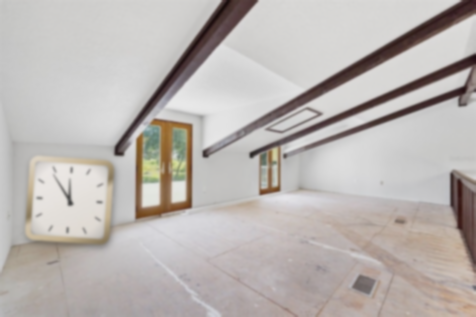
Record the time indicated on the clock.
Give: 11:54
